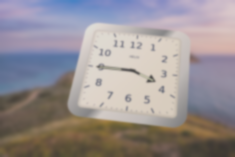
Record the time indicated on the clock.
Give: 3:45
